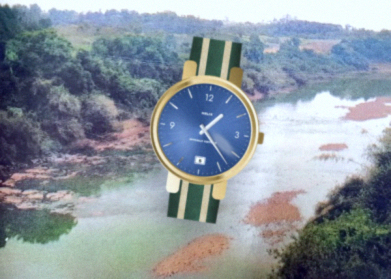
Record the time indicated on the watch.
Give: 1:23
